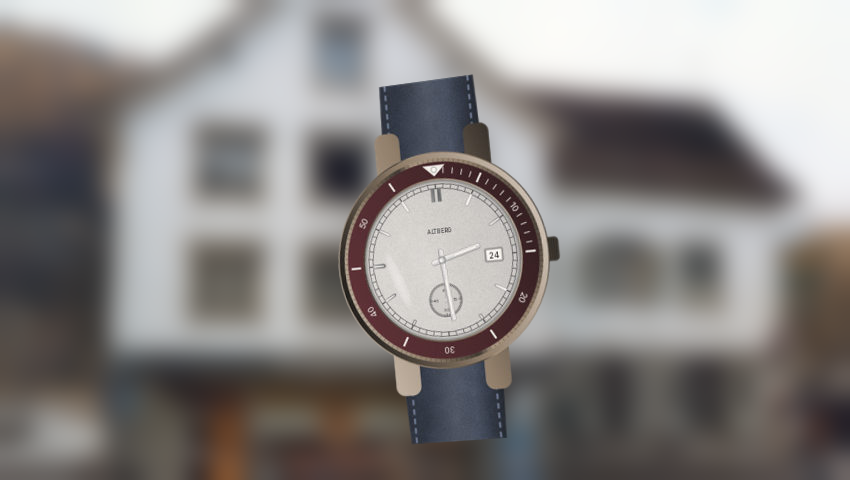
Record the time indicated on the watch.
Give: 2:29
